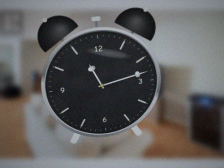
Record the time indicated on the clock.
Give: 11:13
